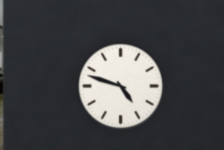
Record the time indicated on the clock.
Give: 4:48
